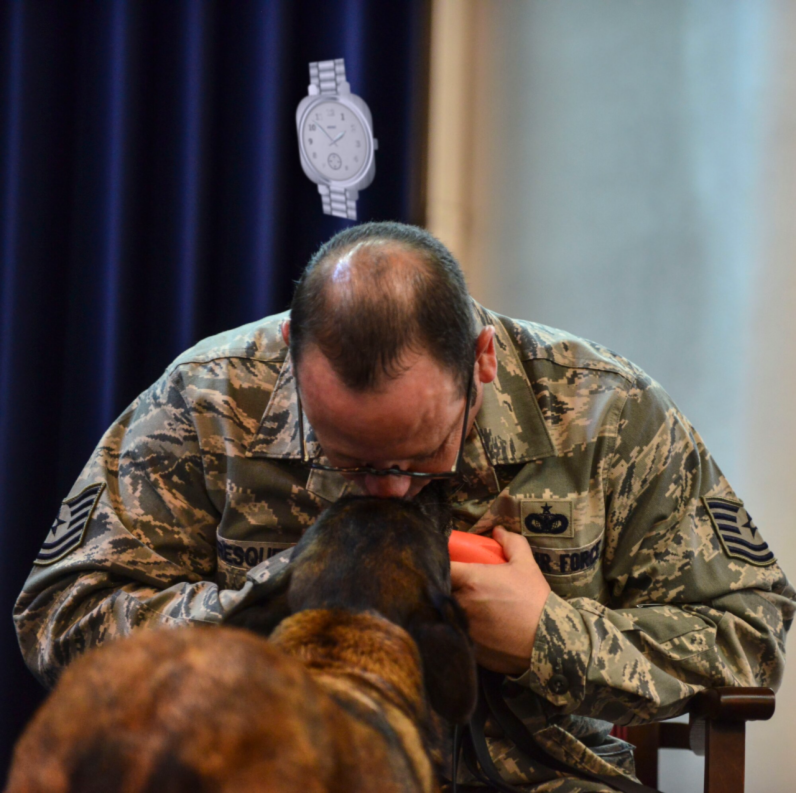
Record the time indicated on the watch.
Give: 1:52
